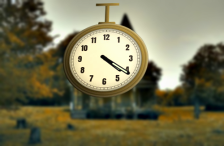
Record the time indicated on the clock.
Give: 4:21
